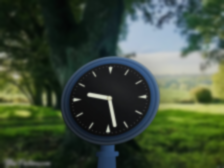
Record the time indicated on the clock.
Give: 9:28
